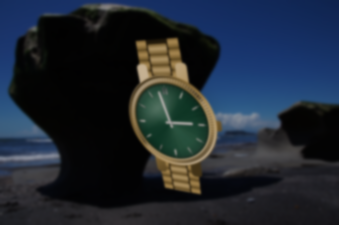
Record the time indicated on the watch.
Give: 2:58
